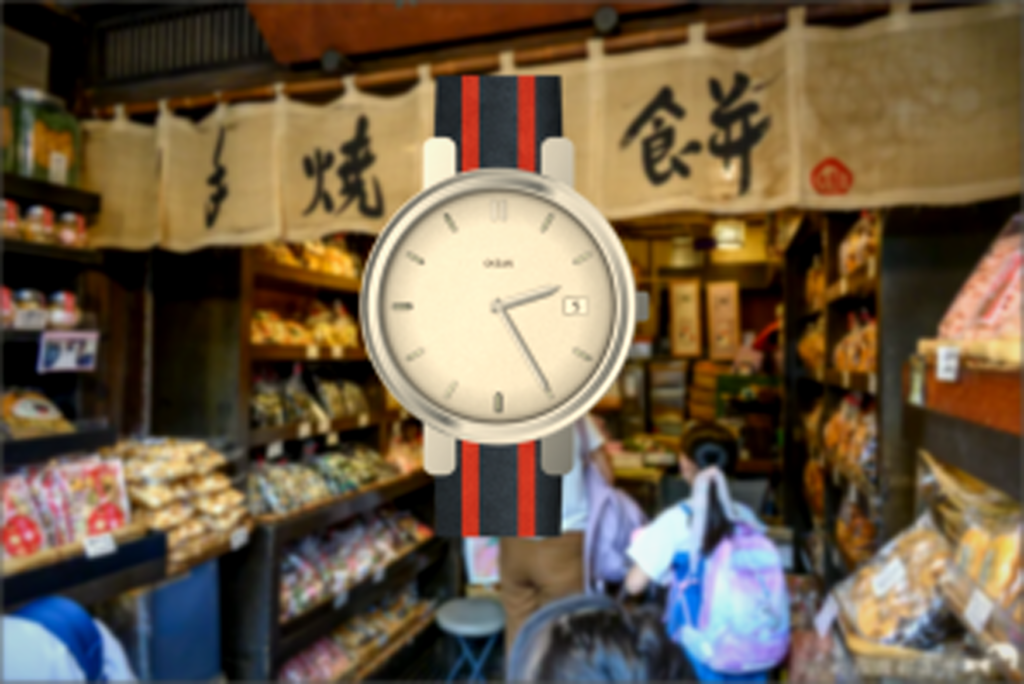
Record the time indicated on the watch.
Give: 2:25
